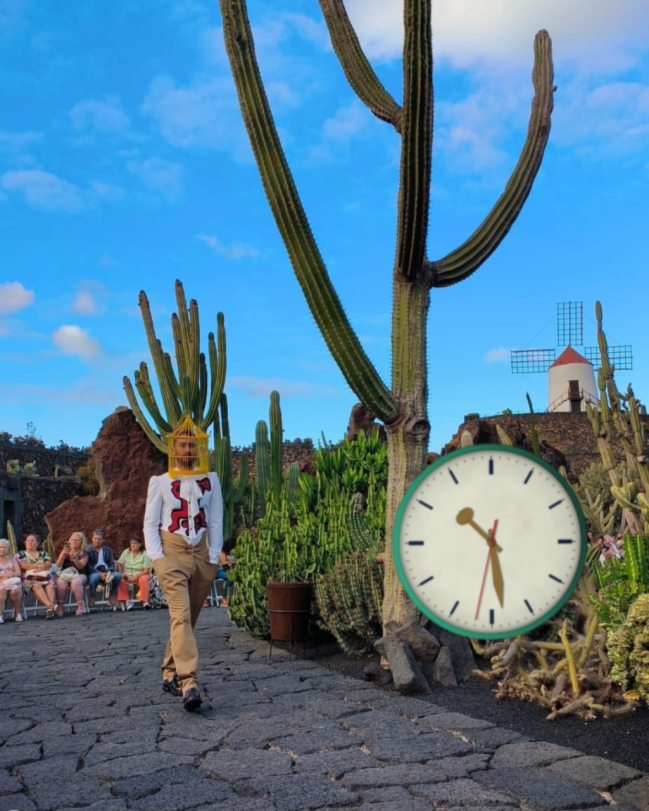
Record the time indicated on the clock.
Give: 10:28:32
